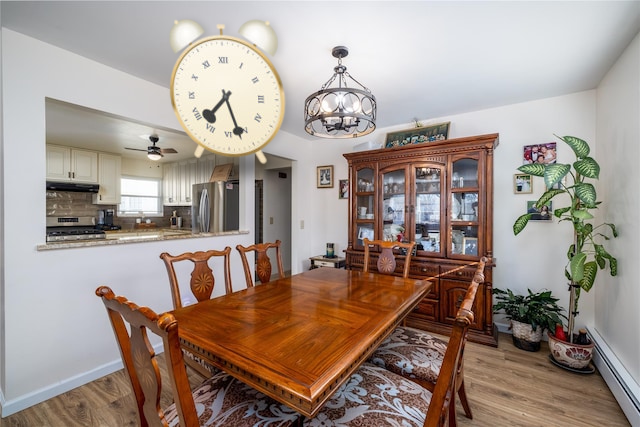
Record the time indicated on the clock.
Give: 7:27
